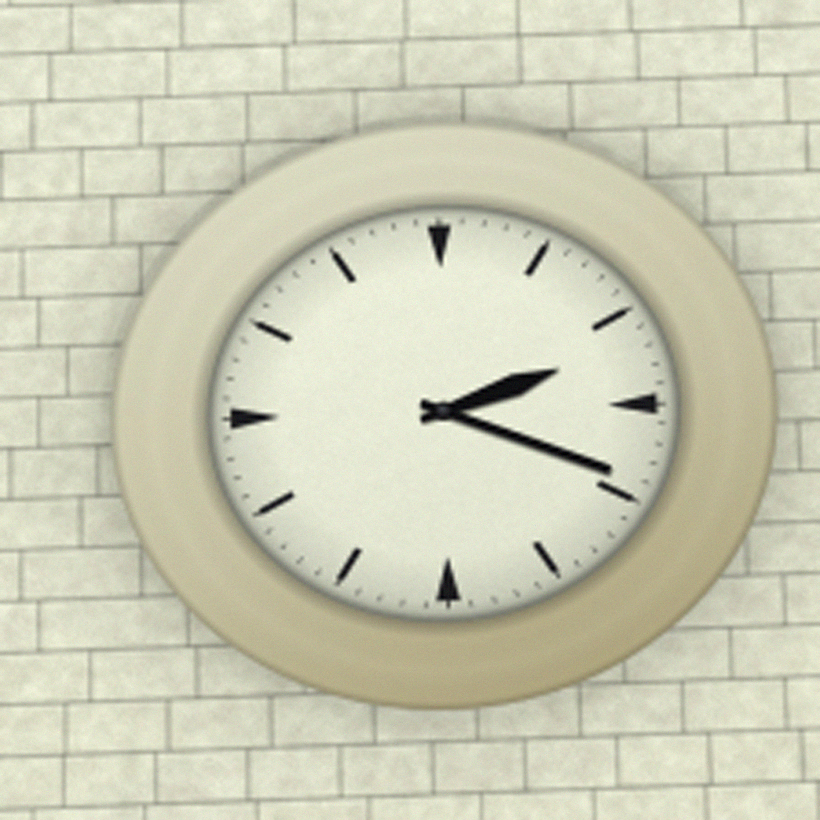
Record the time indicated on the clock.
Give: 2:19
